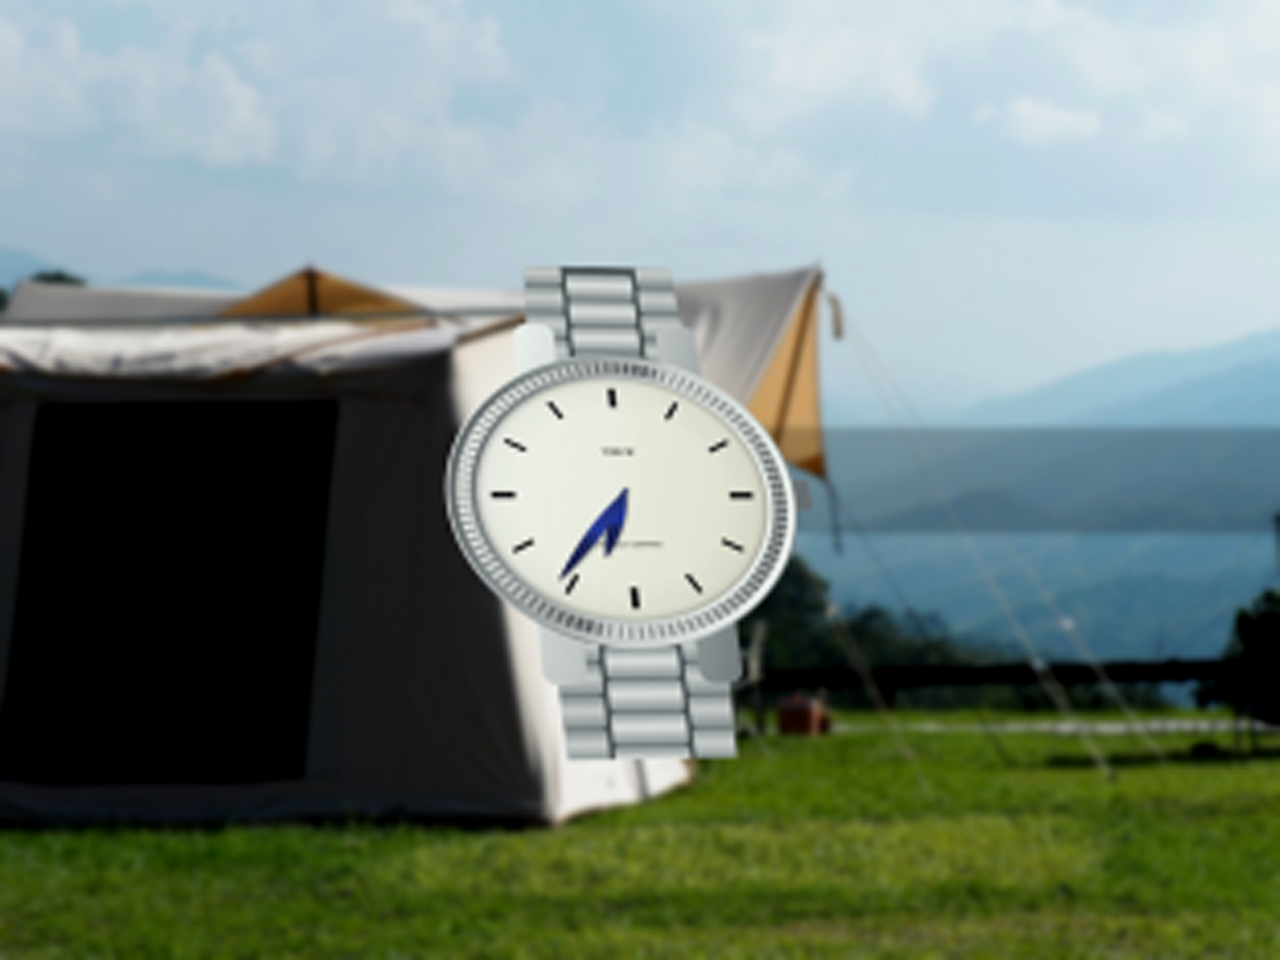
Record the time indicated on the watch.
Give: 6:36
